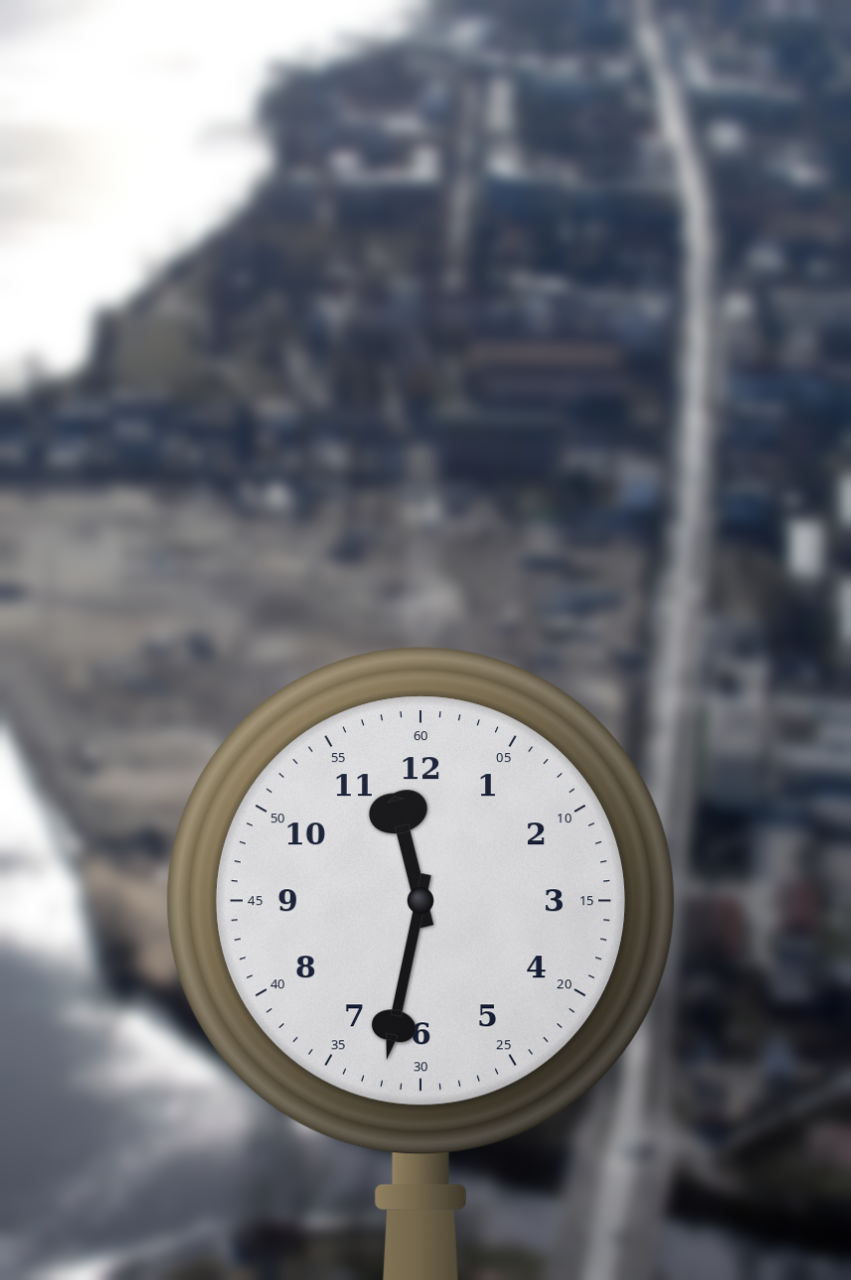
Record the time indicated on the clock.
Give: 11:32
